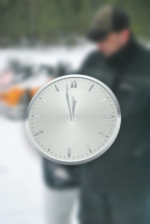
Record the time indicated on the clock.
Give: 11:58
